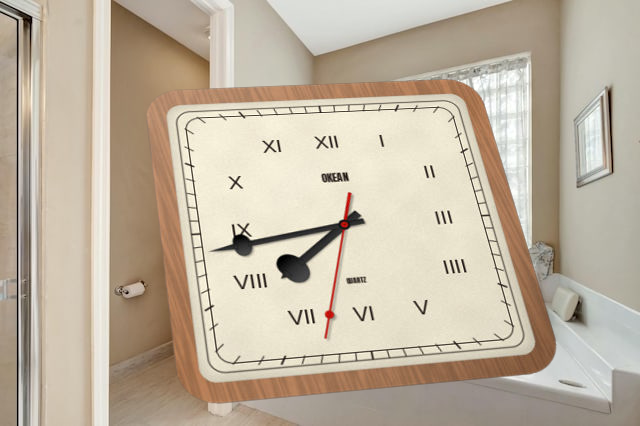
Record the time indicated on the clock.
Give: 7:43:33
